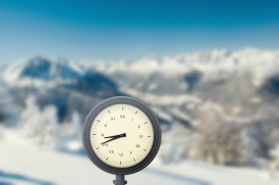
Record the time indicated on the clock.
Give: 8:41
